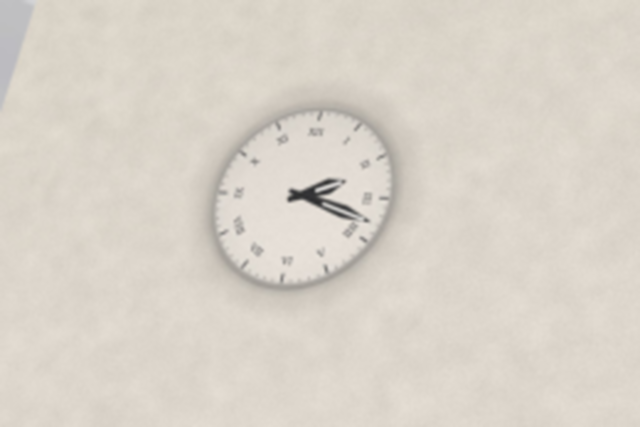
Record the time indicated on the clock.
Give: 2:18
